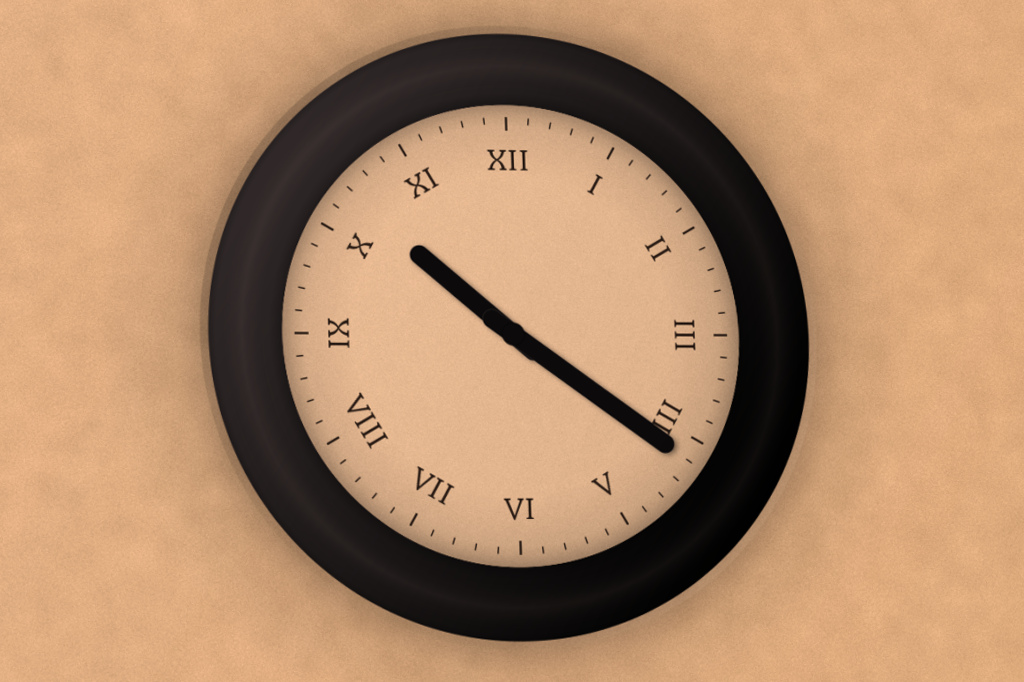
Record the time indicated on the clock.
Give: 10:21
